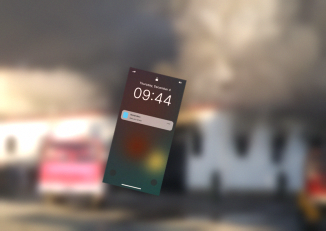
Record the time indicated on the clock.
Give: 9:44
